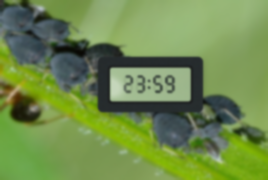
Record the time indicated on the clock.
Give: 23:59
